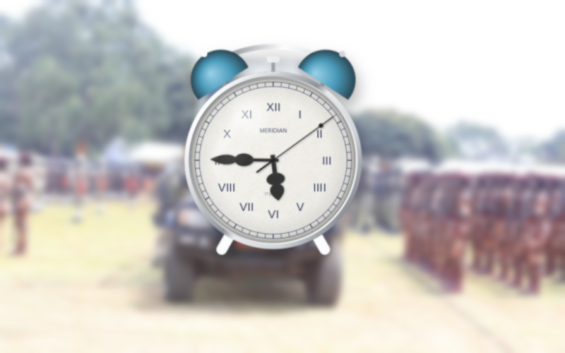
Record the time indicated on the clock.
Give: 5:45:09
